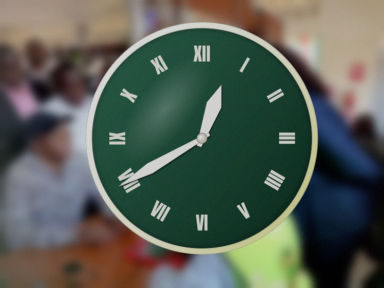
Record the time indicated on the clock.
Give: 12:40
